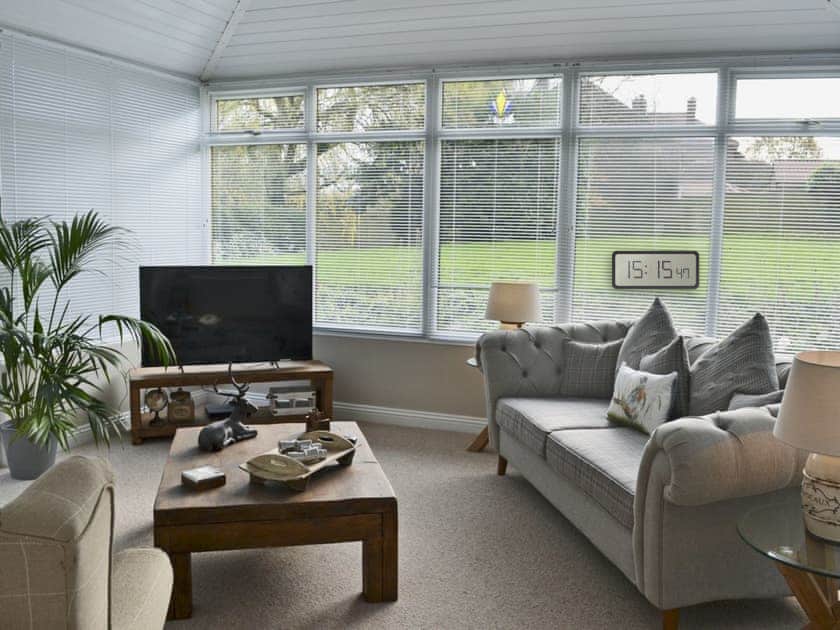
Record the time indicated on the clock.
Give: 15:15:47
